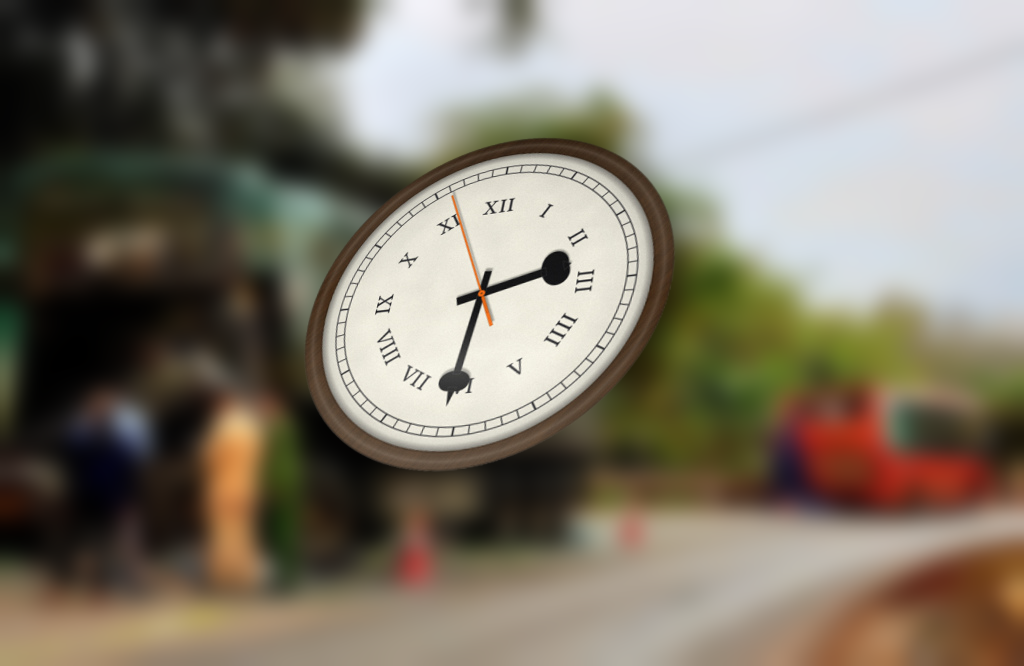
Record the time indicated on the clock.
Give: 2:30:56
